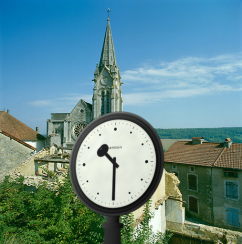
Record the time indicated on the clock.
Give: 10:30
